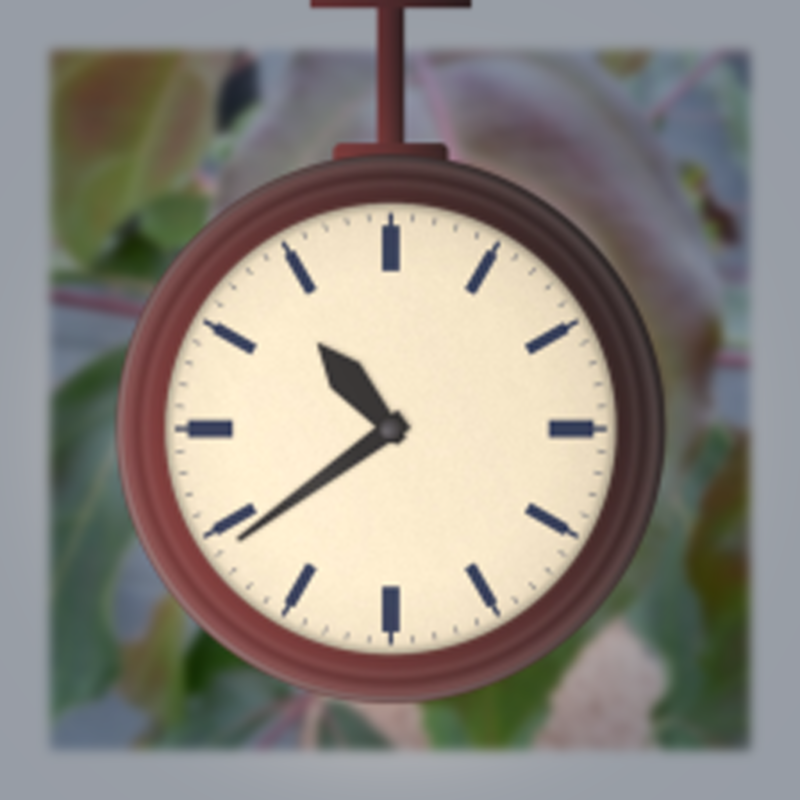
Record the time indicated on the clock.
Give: 10:39
